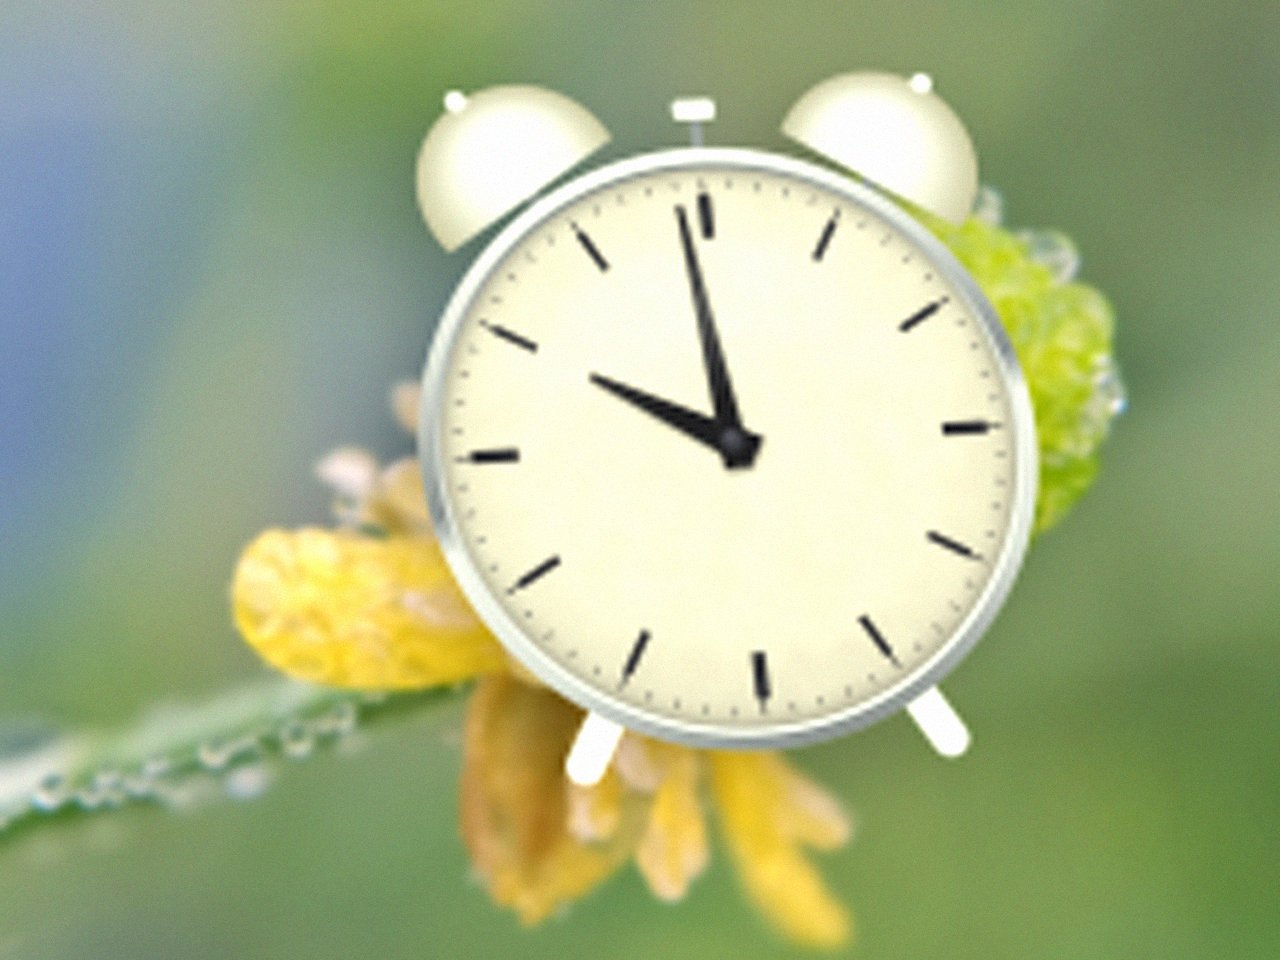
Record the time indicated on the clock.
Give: 9:59
